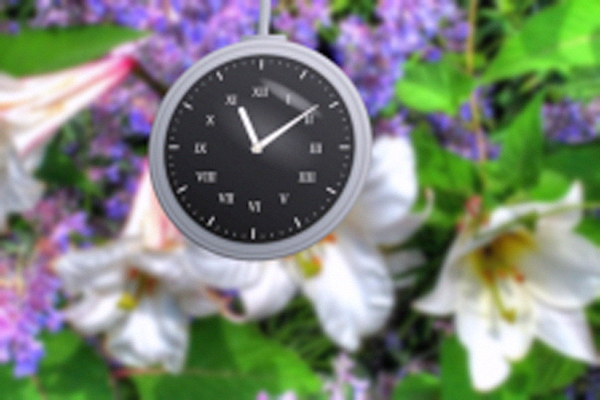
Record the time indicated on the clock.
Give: 11:09
